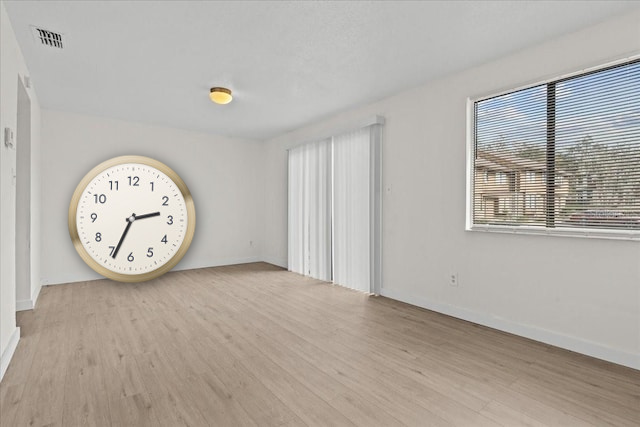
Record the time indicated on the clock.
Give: 2:34
